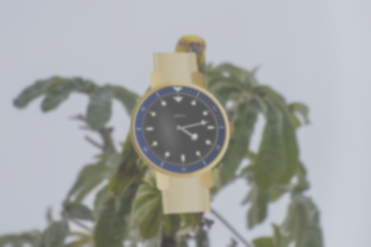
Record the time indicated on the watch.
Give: 4:13
